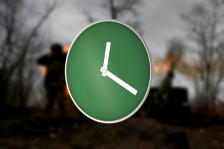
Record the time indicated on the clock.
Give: 12:20
